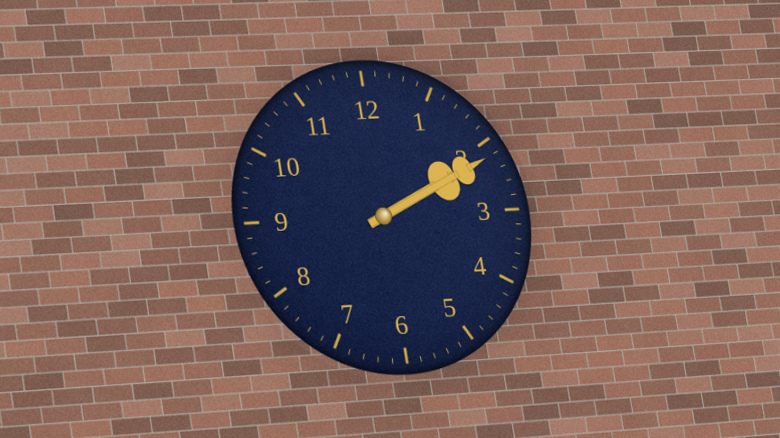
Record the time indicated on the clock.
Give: 2:11
